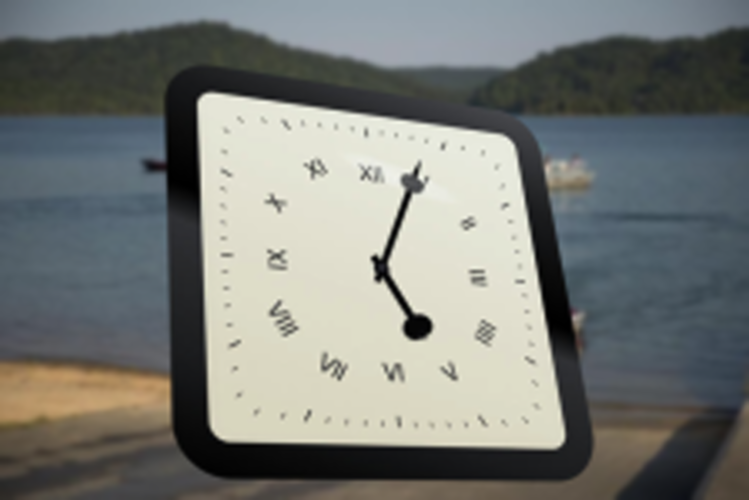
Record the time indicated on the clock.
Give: 5:04
